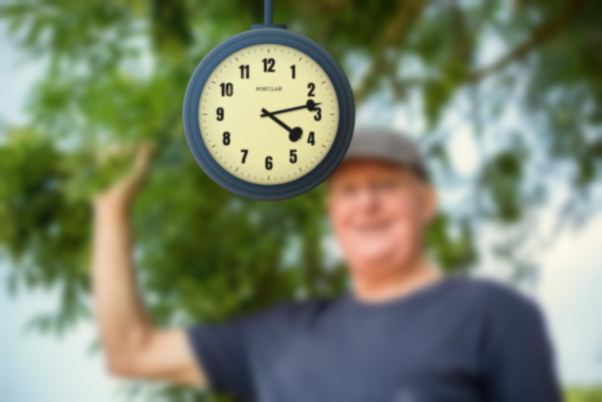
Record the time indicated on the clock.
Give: 4:13
